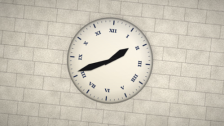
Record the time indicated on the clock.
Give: 1:41
